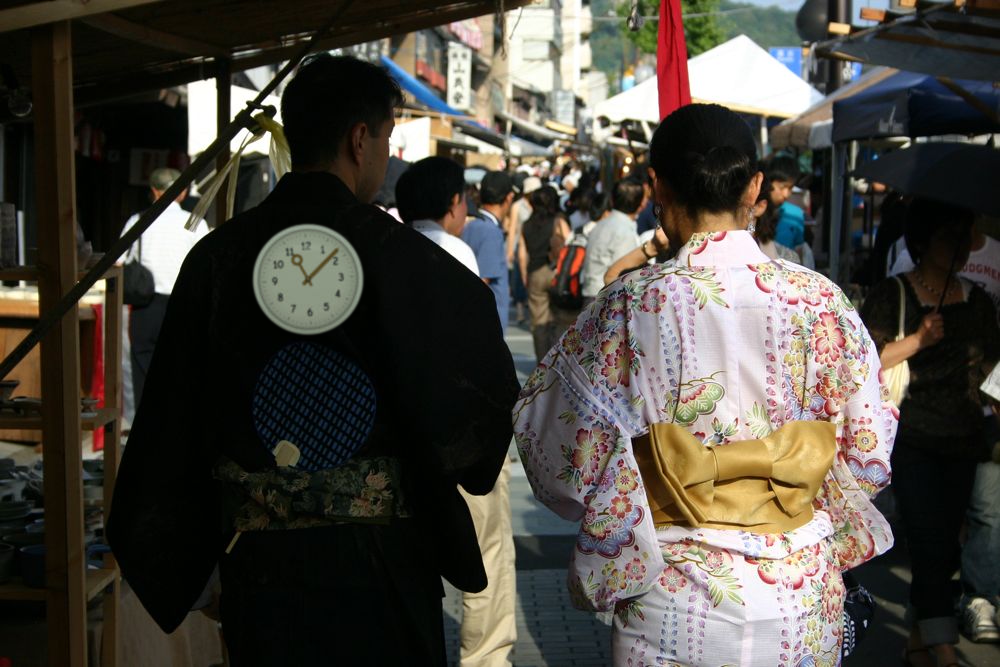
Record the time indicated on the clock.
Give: 11:08
